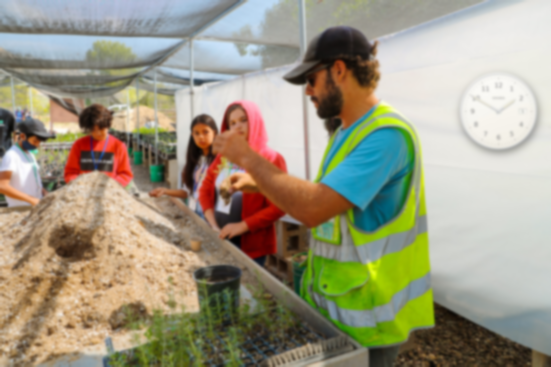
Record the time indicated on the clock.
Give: 1:50
